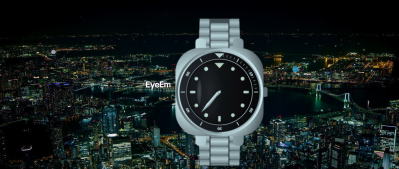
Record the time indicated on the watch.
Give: 7:37
